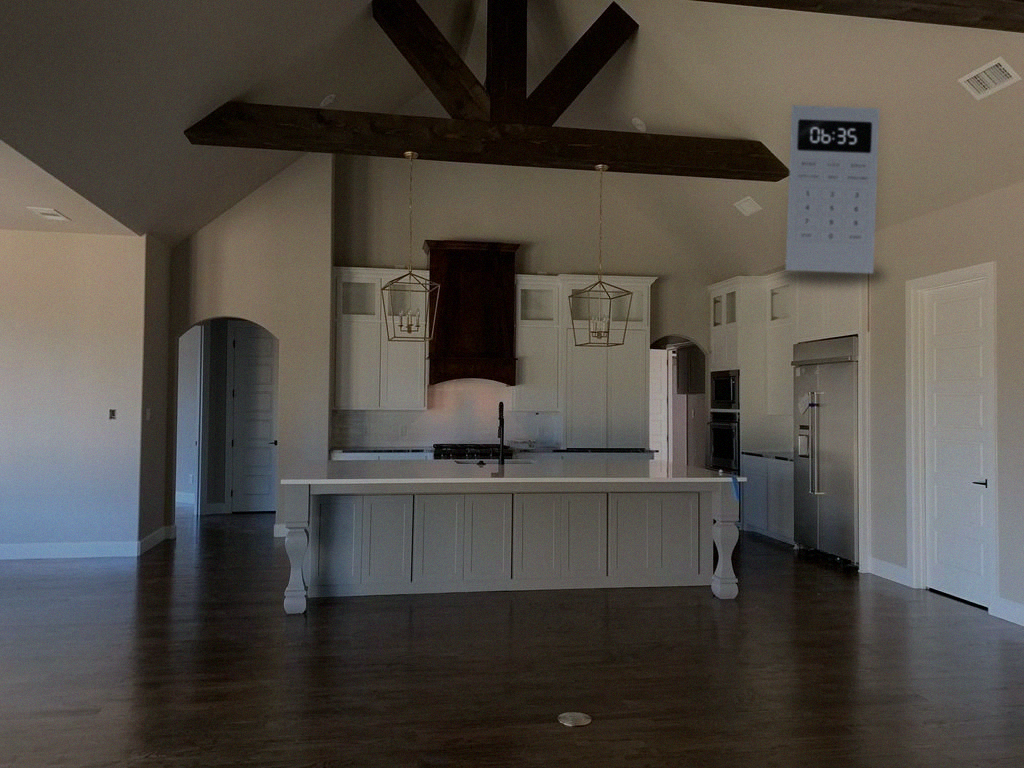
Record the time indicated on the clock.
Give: 6:35
